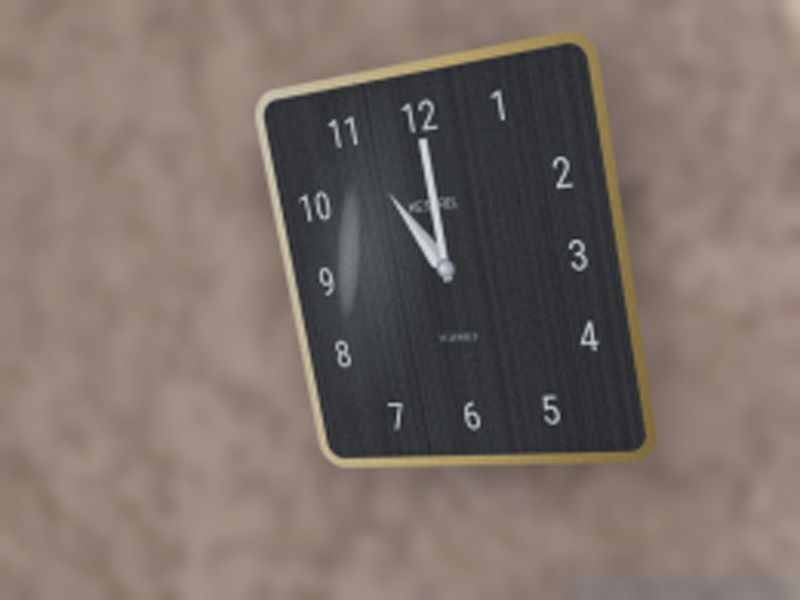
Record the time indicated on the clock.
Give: 11:00
